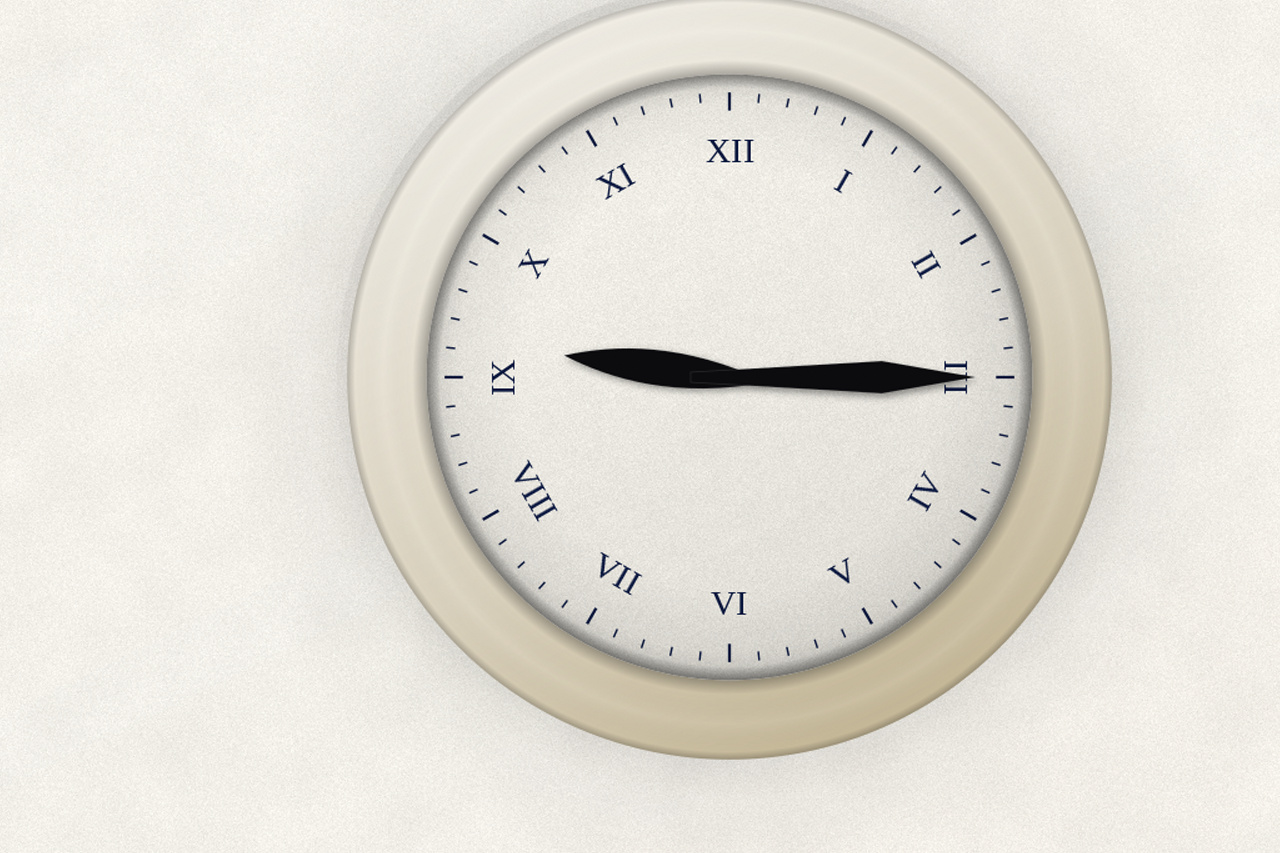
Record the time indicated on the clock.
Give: 9:15
